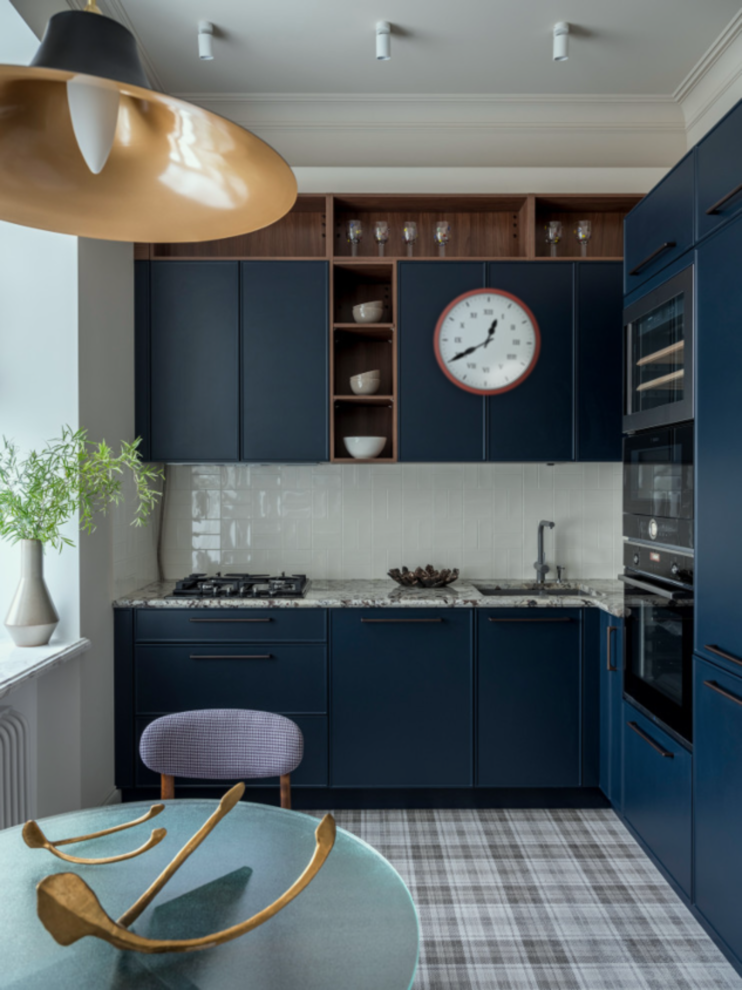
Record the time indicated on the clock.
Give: 12:40
